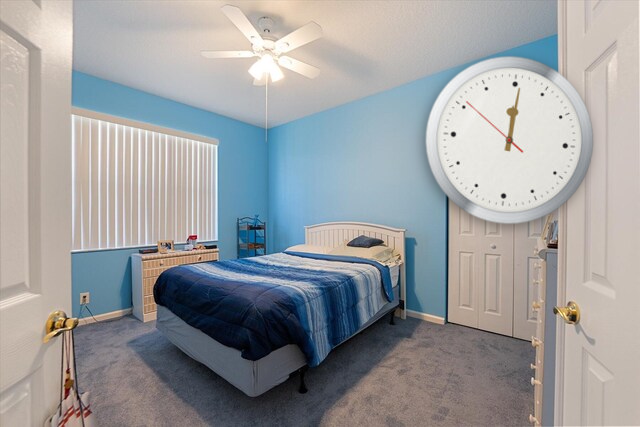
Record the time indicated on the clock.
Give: 12:00:51
